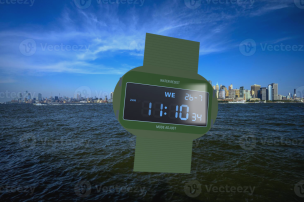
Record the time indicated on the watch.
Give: 11:10:34
